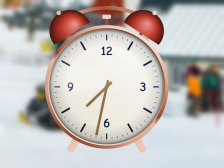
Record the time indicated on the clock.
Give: 7:32
